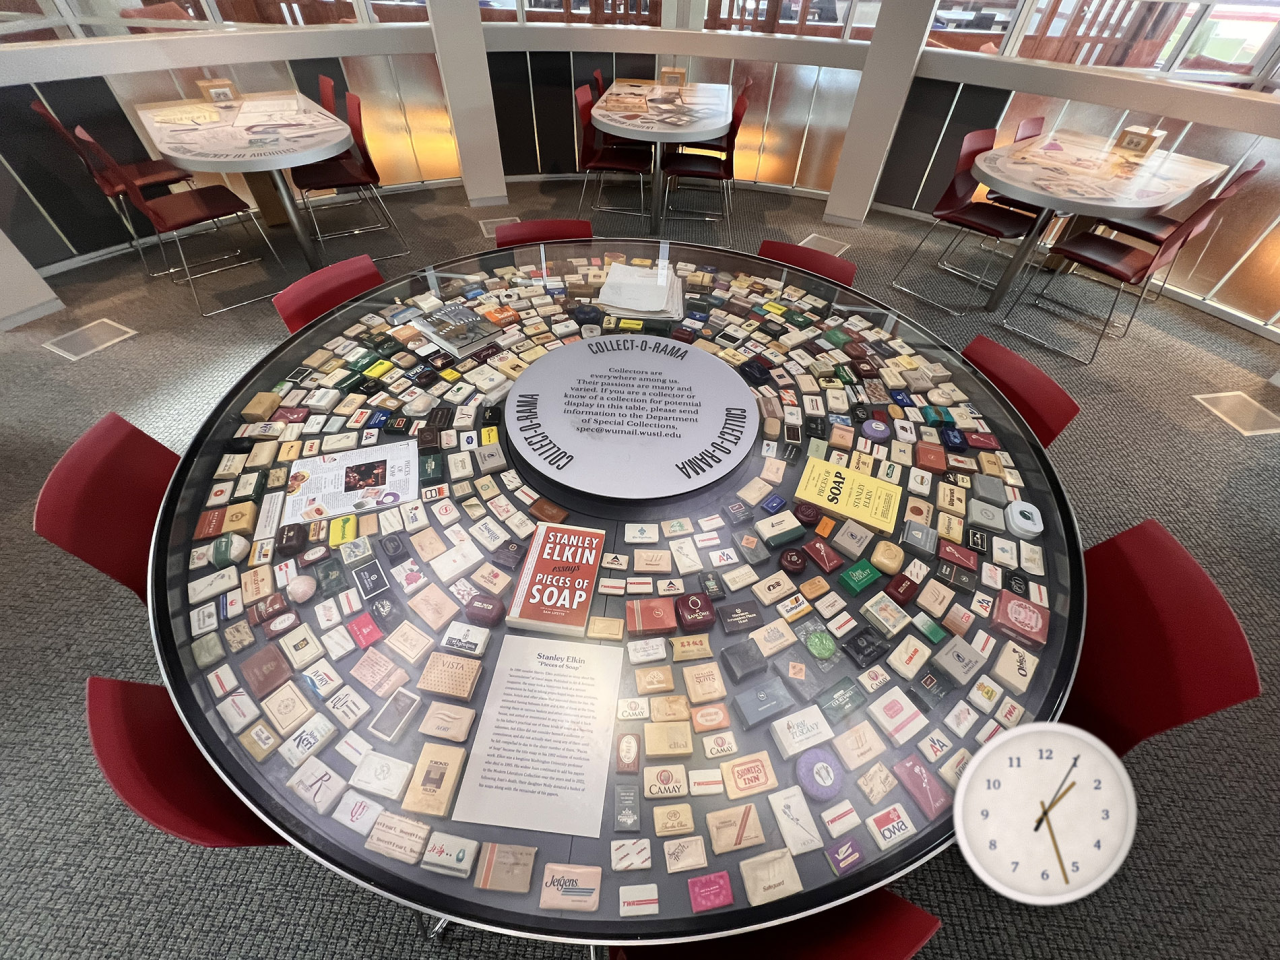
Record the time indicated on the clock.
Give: 1:27:05
